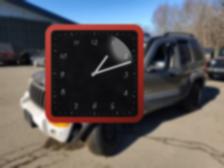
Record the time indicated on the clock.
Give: 1:12
